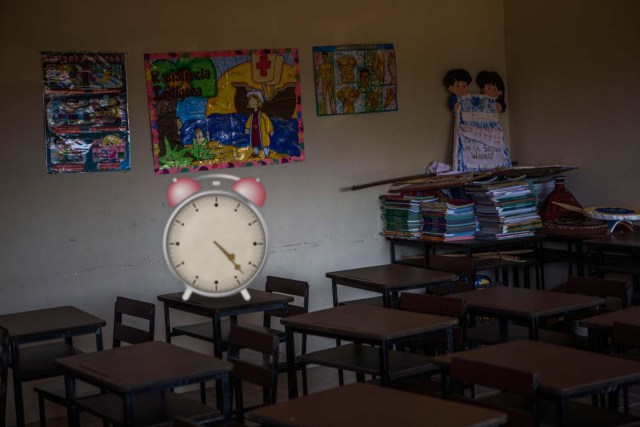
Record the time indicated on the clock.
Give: 4:23
